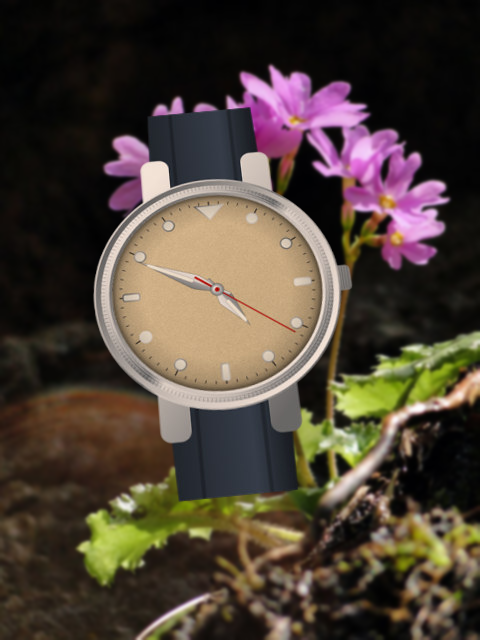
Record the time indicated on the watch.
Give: 4:49:21
